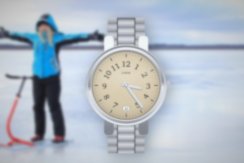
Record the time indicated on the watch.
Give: 3:24
